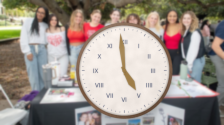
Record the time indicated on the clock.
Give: 4:59
